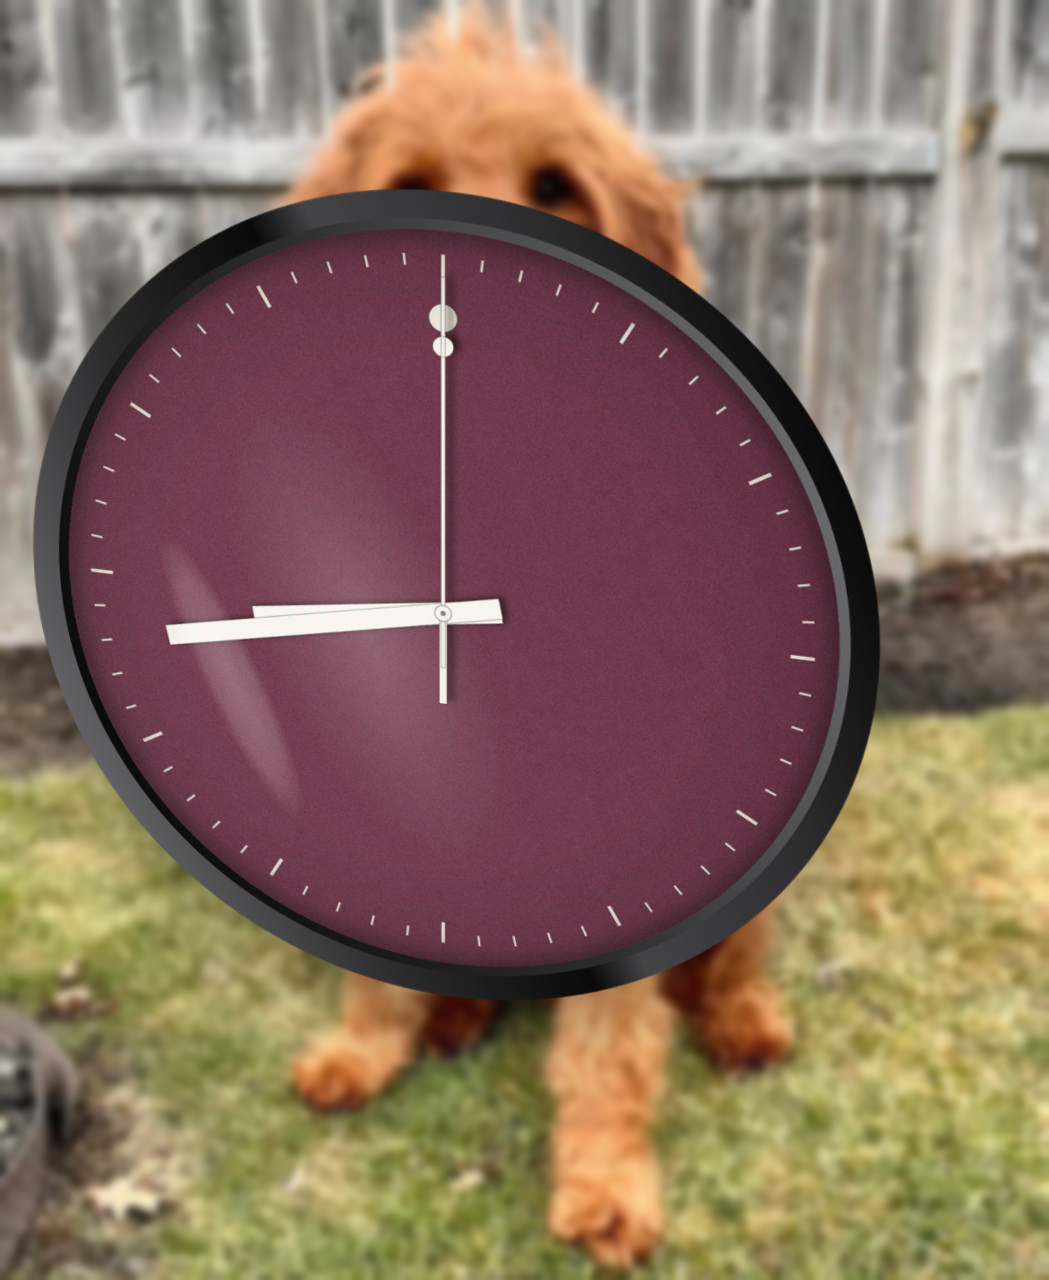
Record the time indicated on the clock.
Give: 8:43:00
